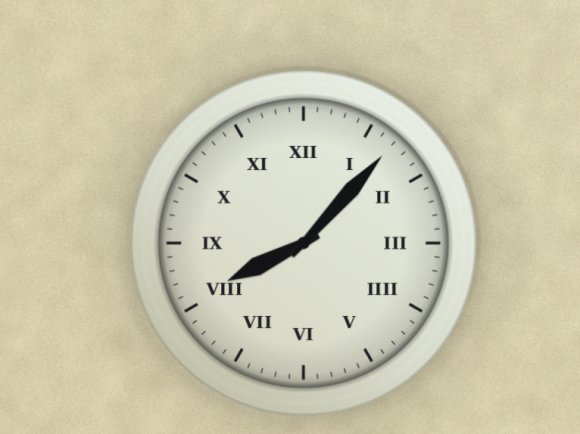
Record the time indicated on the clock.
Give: 8:07
